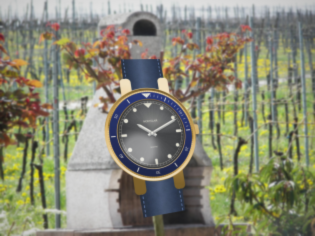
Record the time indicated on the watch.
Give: 10:11
